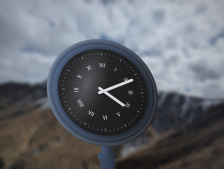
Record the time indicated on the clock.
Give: 4:11
